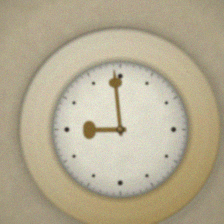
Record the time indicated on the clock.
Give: 8:59
